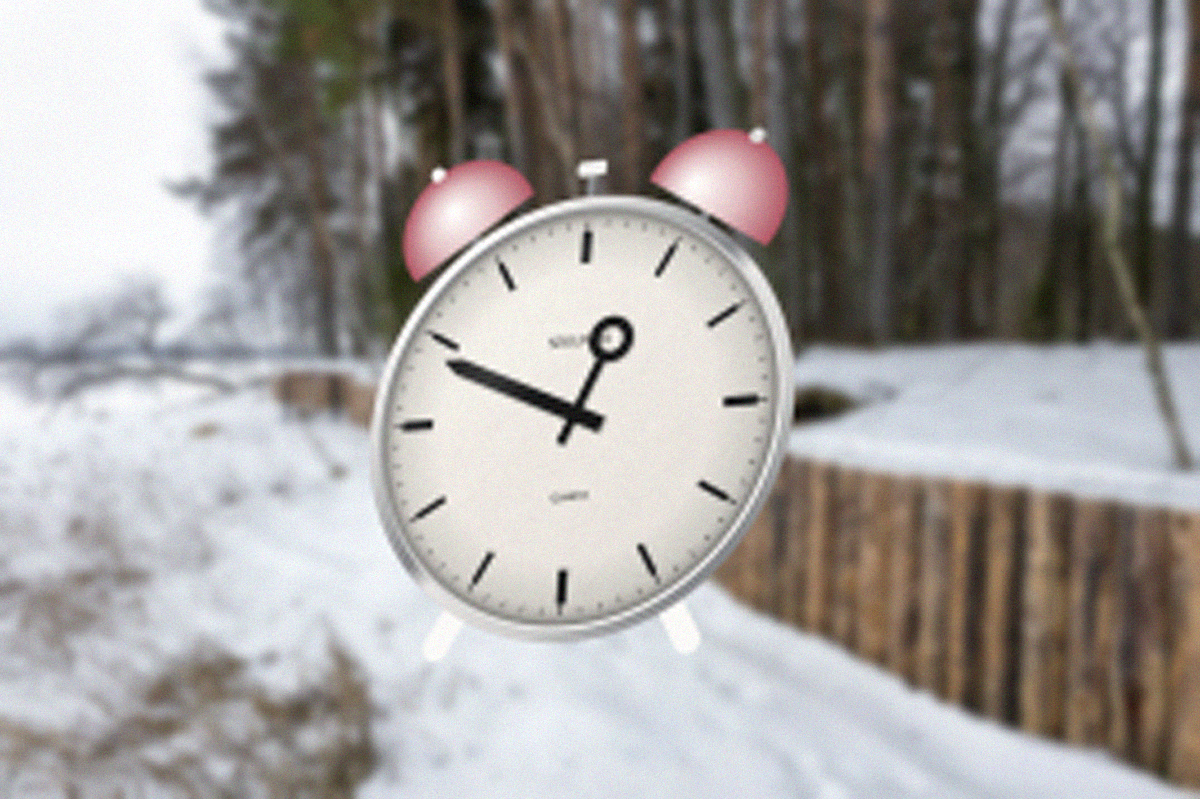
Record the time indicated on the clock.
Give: 12:49
